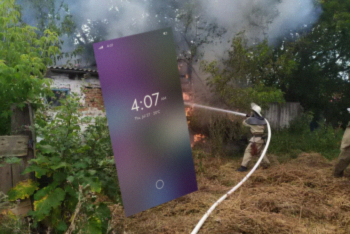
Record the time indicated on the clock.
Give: 4:07
